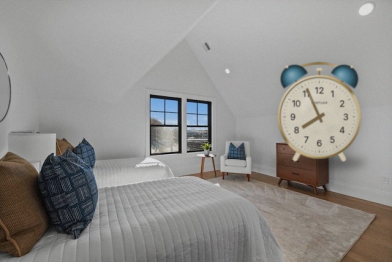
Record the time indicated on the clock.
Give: 7:56
